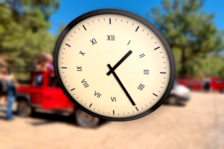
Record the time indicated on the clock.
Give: 1:25
